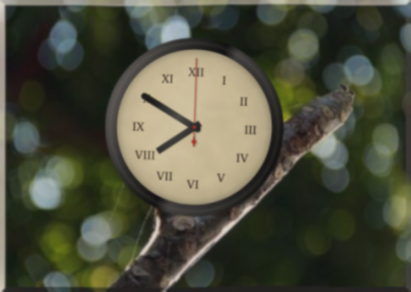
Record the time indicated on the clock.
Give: 7:50:00
